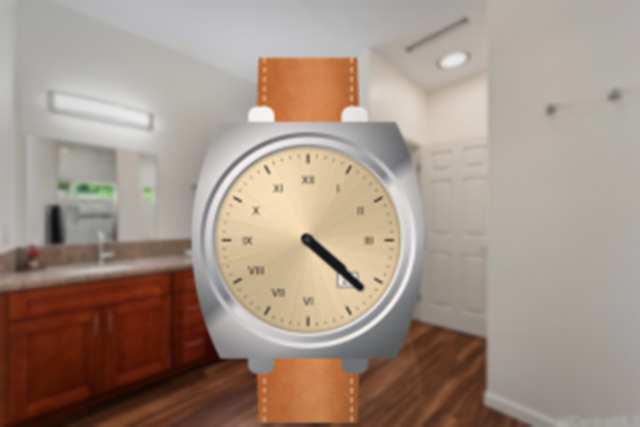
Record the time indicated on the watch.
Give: 4:22
